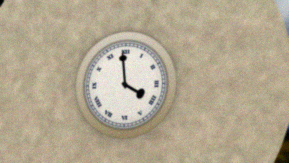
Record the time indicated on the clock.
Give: 3:59
